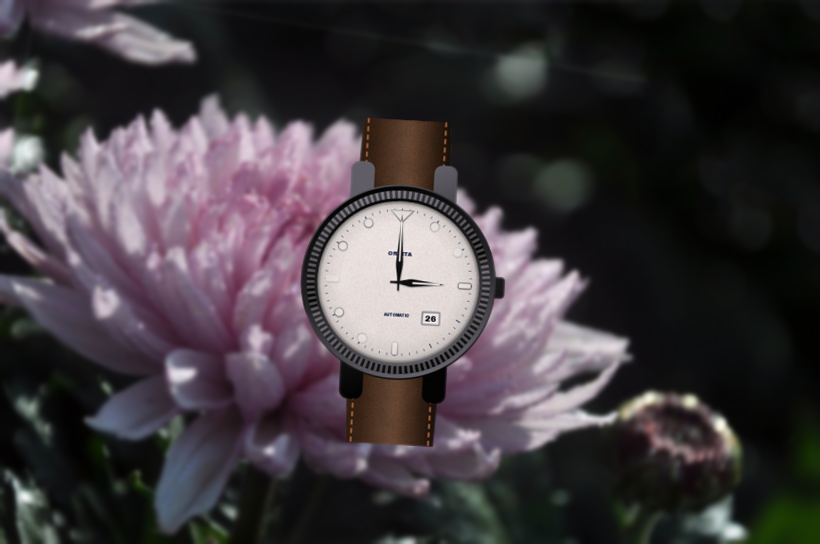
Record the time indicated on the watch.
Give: 3:00
